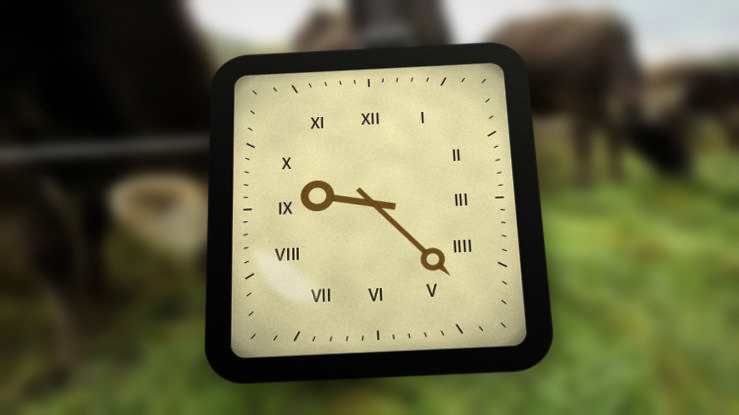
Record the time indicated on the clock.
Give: 9:23
